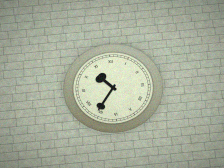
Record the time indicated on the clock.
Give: 10:36
